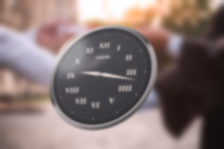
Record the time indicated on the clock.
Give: 9:17
